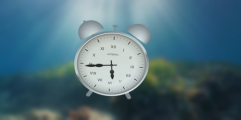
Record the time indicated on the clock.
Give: 5:44
